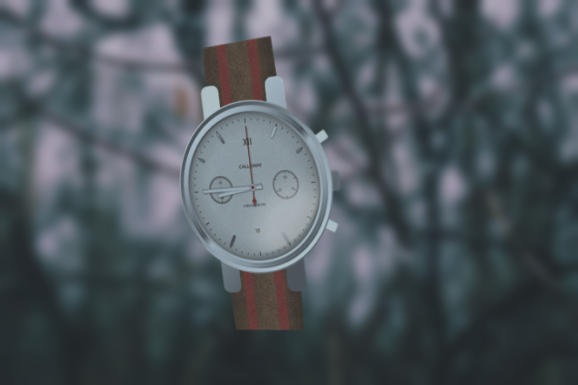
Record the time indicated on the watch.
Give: 8:45
